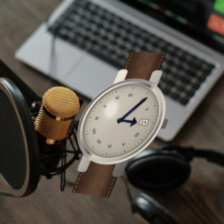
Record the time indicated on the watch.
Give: 3:06
